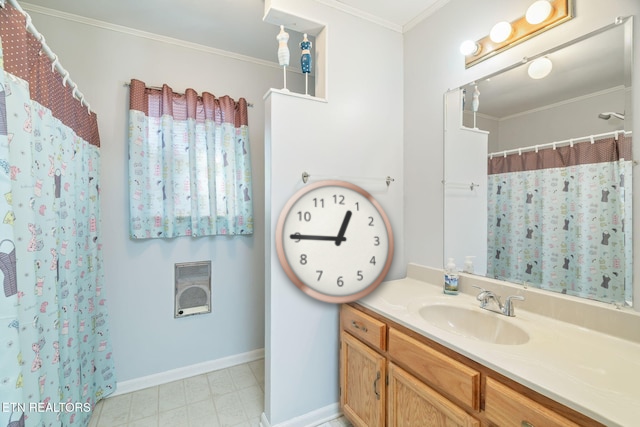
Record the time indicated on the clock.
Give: 12:45
